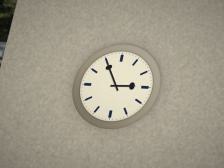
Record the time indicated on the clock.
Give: 2:55
